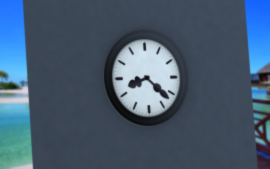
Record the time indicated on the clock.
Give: 8:22
